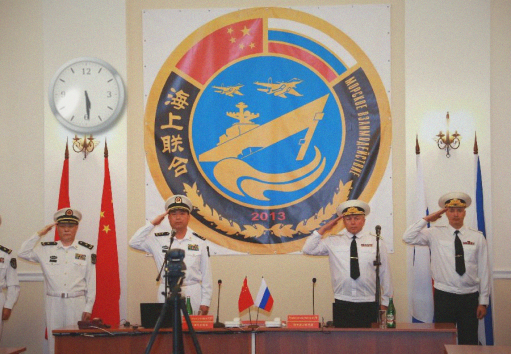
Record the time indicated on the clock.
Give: 5:29
